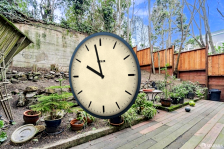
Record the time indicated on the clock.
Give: 9:58
